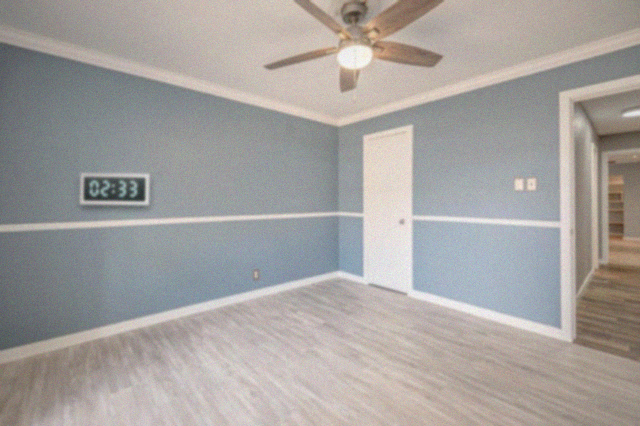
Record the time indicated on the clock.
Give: 2:33
